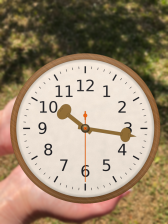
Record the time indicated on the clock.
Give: 10:16:30
